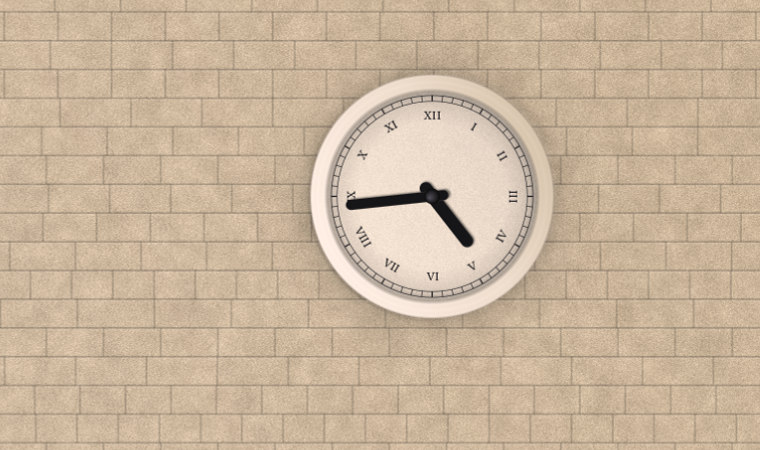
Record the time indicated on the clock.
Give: 4:44
